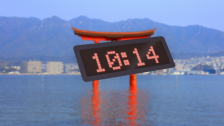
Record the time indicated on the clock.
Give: 10:14
